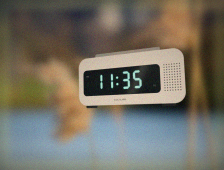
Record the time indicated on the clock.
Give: 11:35
